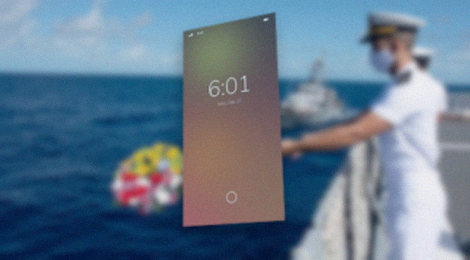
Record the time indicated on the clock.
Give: 6:01
